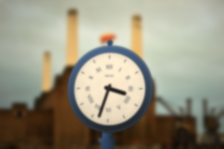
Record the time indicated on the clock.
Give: 3:33
